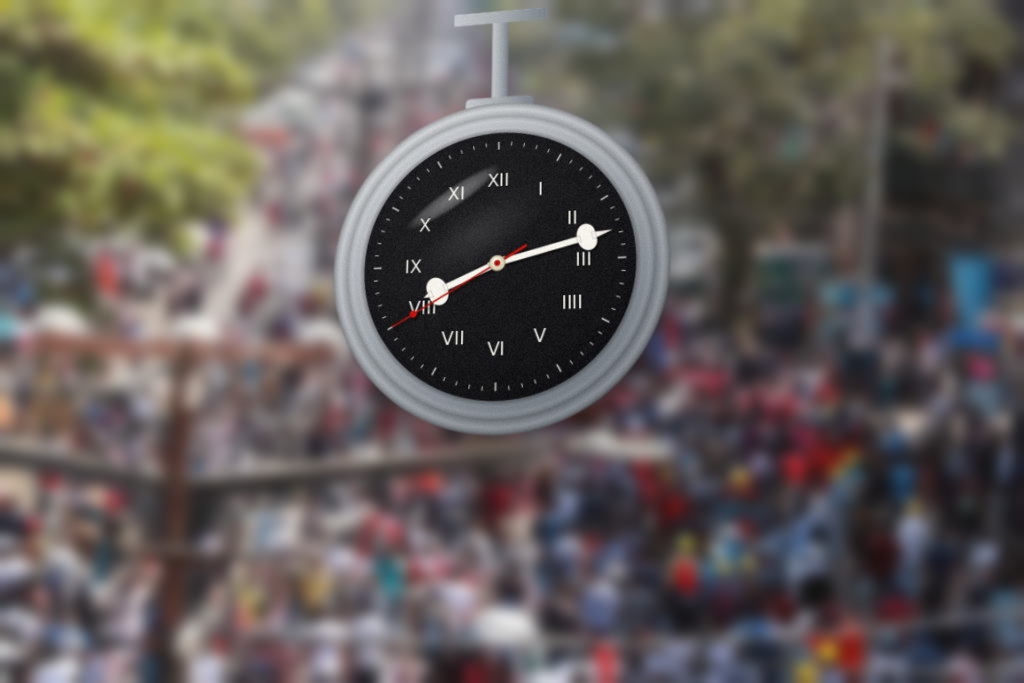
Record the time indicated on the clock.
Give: 8:12:40
